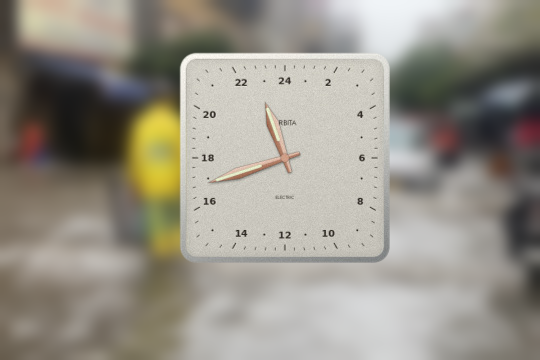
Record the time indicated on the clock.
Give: 22:42
